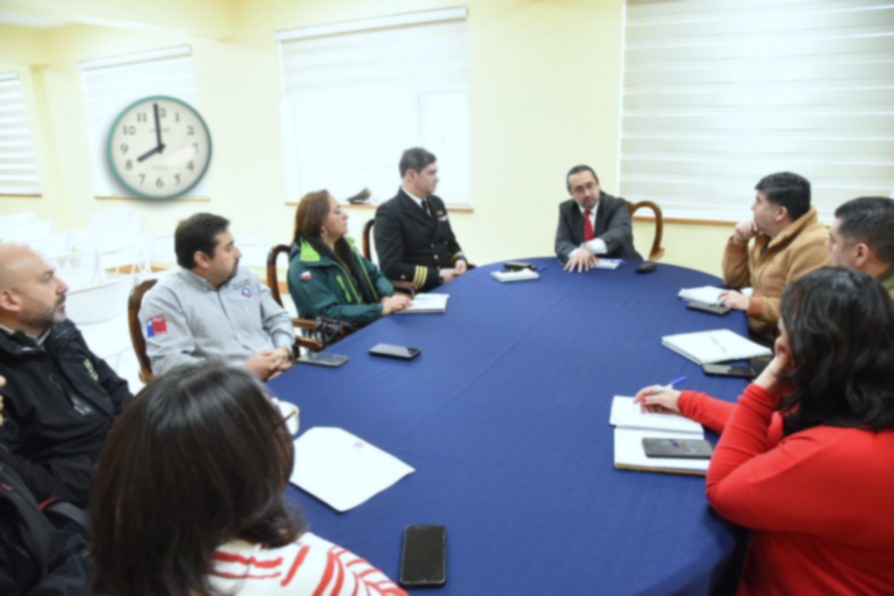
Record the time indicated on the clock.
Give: 7:59
